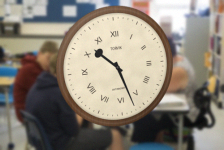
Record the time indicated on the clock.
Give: 10:27
